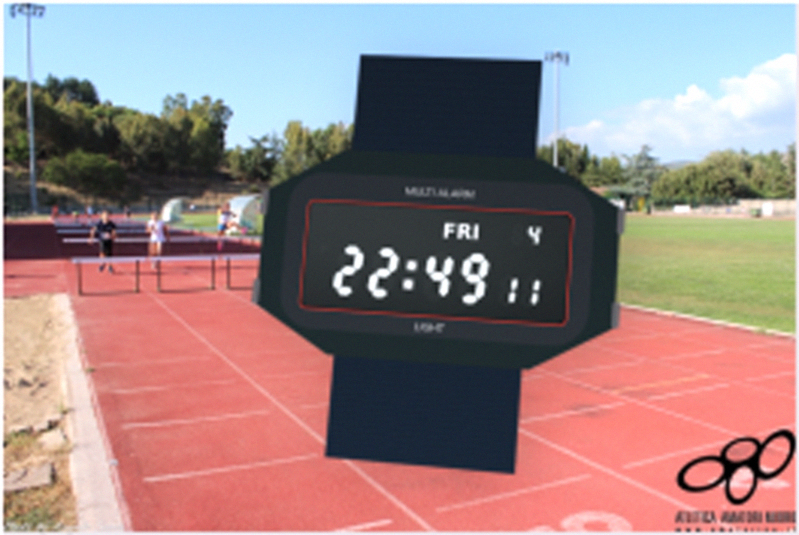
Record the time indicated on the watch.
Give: 22:49:11
